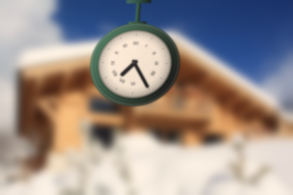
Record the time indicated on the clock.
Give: 7:25
